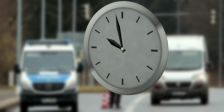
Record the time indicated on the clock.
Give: 9:58
